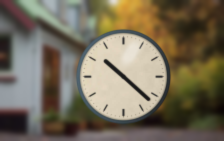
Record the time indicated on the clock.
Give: 10:22
